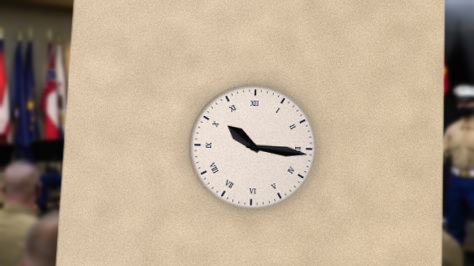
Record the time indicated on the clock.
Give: 10:16
